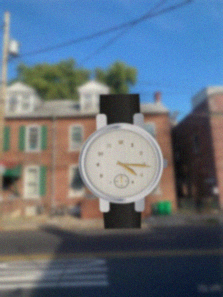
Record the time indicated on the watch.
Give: 4:16
